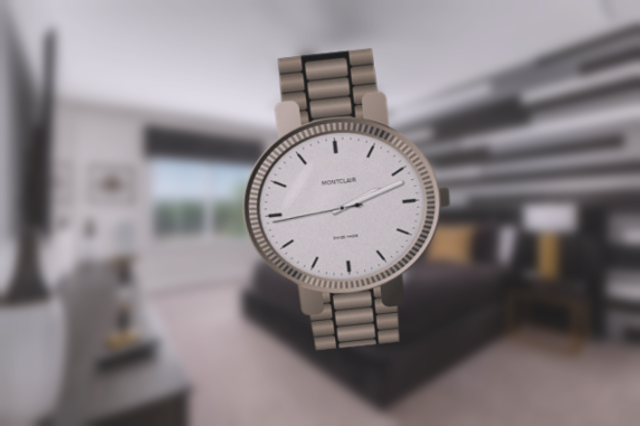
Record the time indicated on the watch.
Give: 2:11:44
